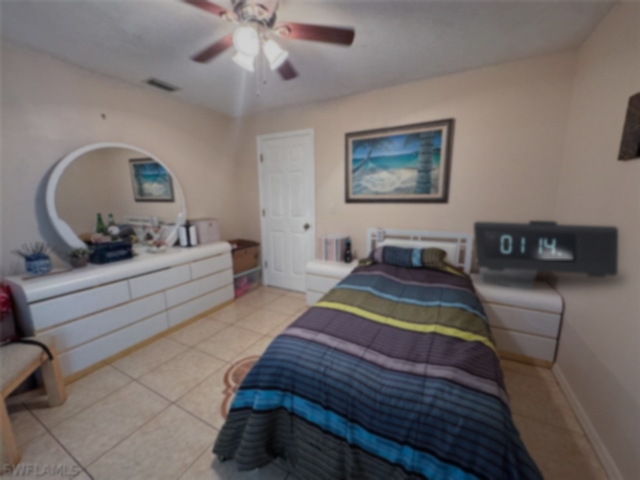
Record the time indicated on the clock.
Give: 1:14
